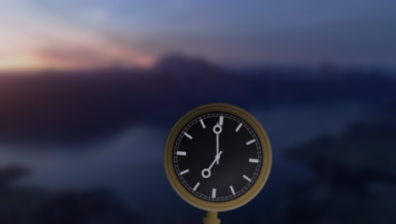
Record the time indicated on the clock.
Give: 6:59
